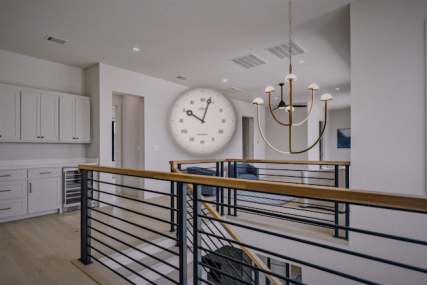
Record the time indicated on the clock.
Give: 10:03
